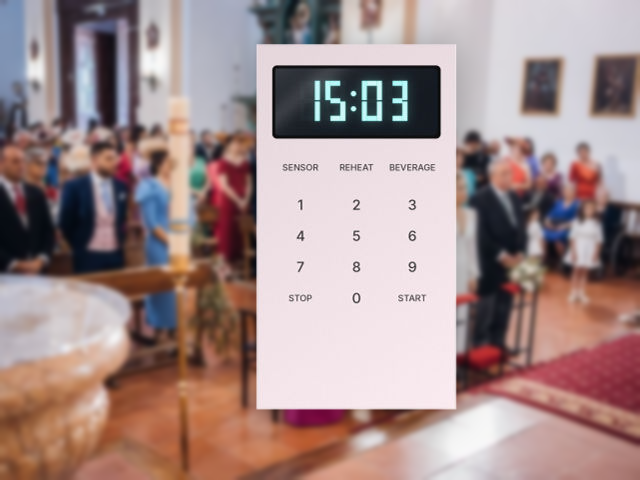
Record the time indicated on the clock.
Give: 15:03
